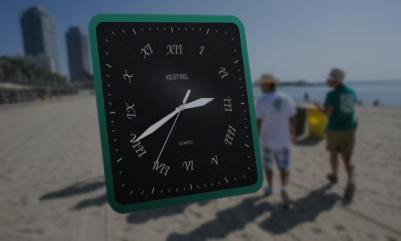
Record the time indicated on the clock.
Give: 2:40:36
